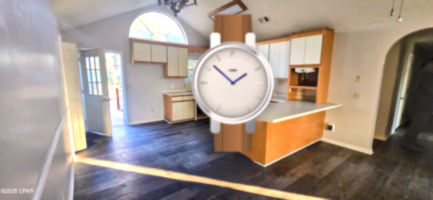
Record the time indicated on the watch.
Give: 1:52
